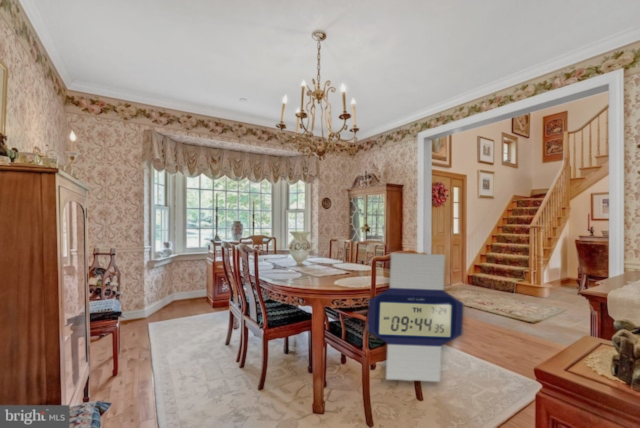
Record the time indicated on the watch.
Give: 9:44
